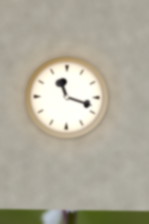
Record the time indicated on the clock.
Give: 11:18
